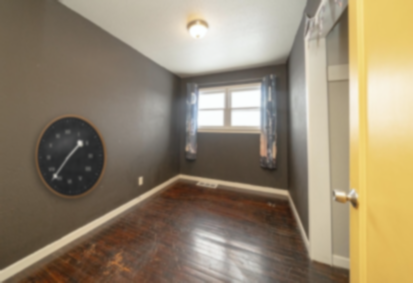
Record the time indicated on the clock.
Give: 1:37
